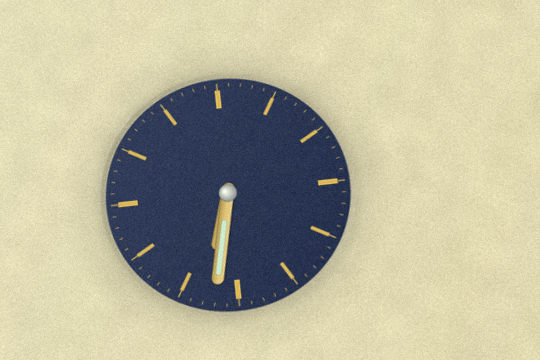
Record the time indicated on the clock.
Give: 6:32
